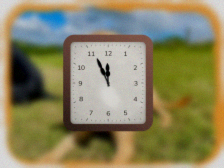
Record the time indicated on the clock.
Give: 11:56
